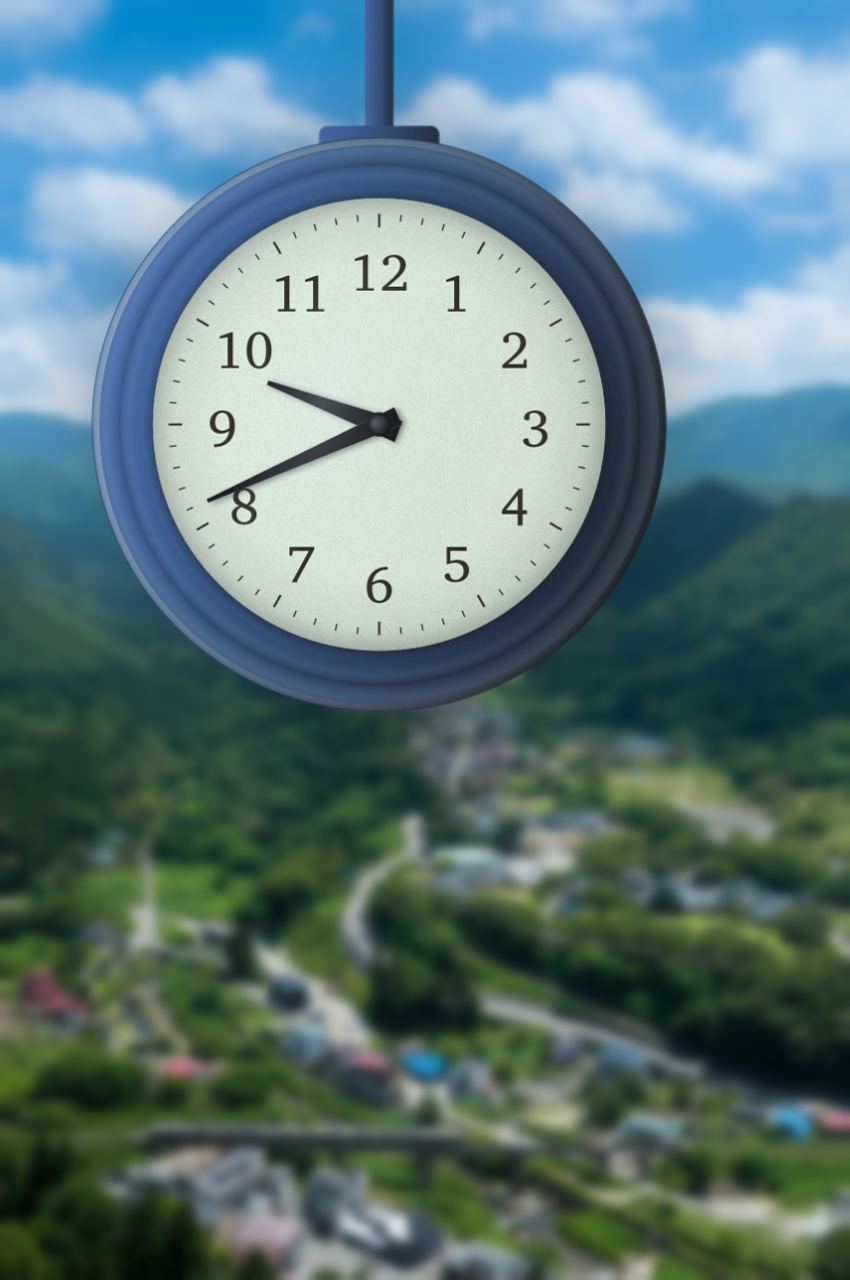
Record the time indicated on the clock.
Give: 9:41
